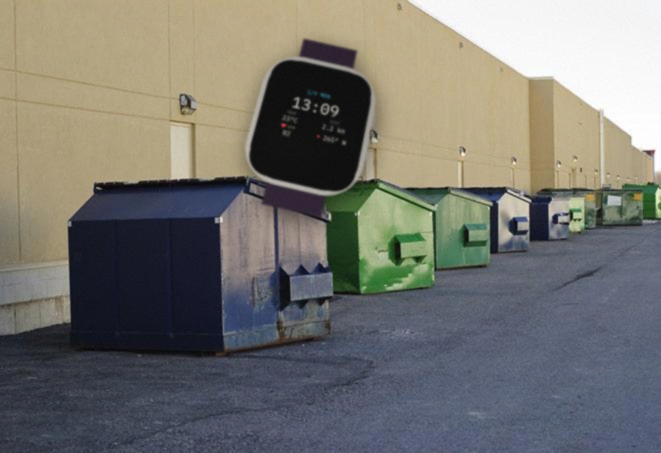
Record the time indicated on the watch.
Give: 13:09
